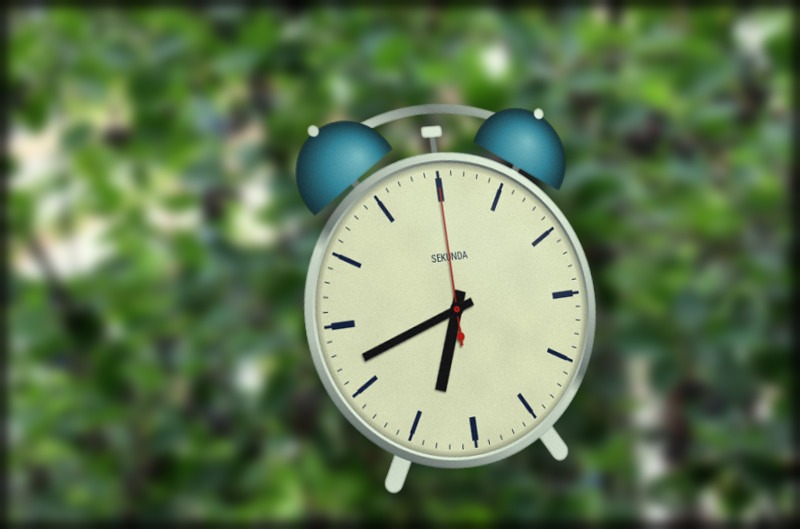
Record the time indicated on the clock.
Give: 6:42:00
